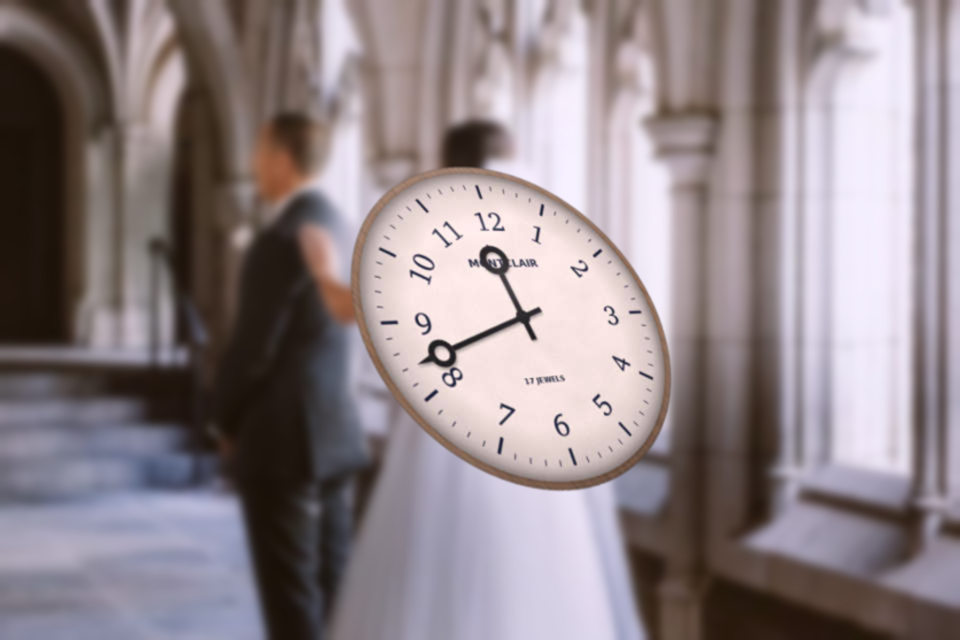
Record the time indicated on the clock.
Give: 11:42
